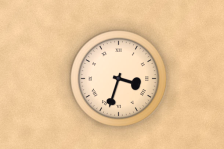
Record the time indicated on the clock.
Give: 3:33
